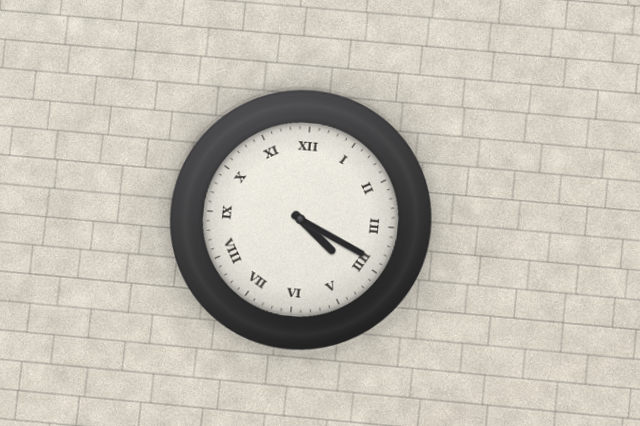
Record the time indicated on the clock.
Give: 4:19
